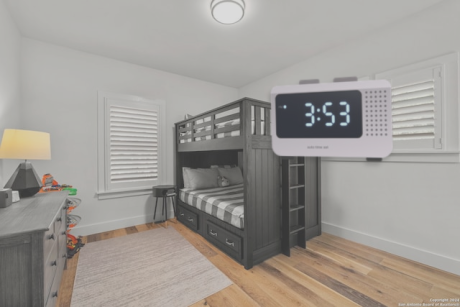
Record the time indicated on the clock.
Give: 3:53
